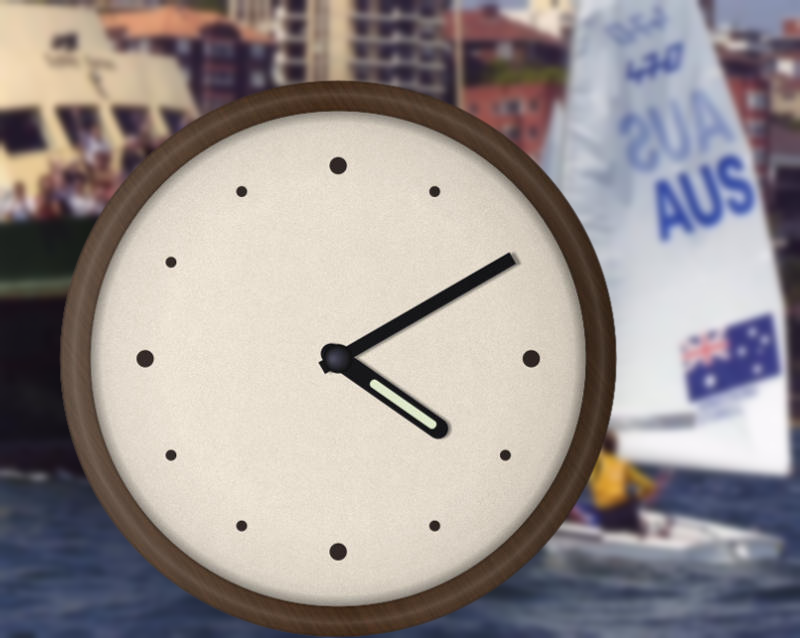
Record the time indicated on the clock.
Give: 4:10
